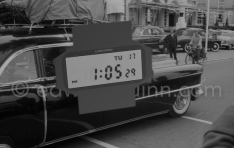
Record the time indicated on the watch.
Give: 1:05:29
